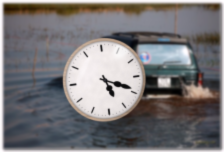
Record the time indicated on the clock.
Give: 5:19
